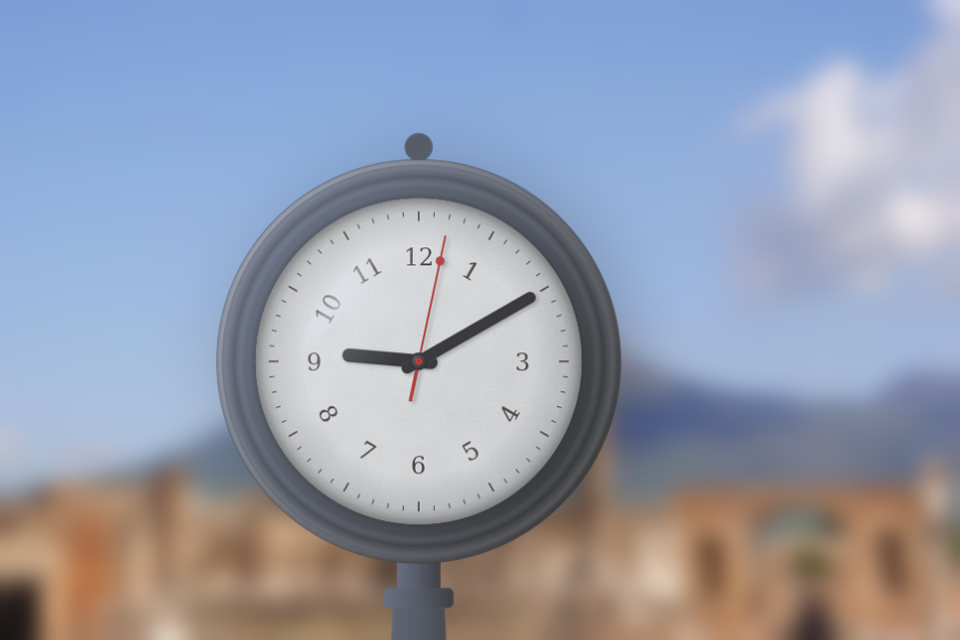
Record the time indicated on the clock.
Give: 9:10:02
